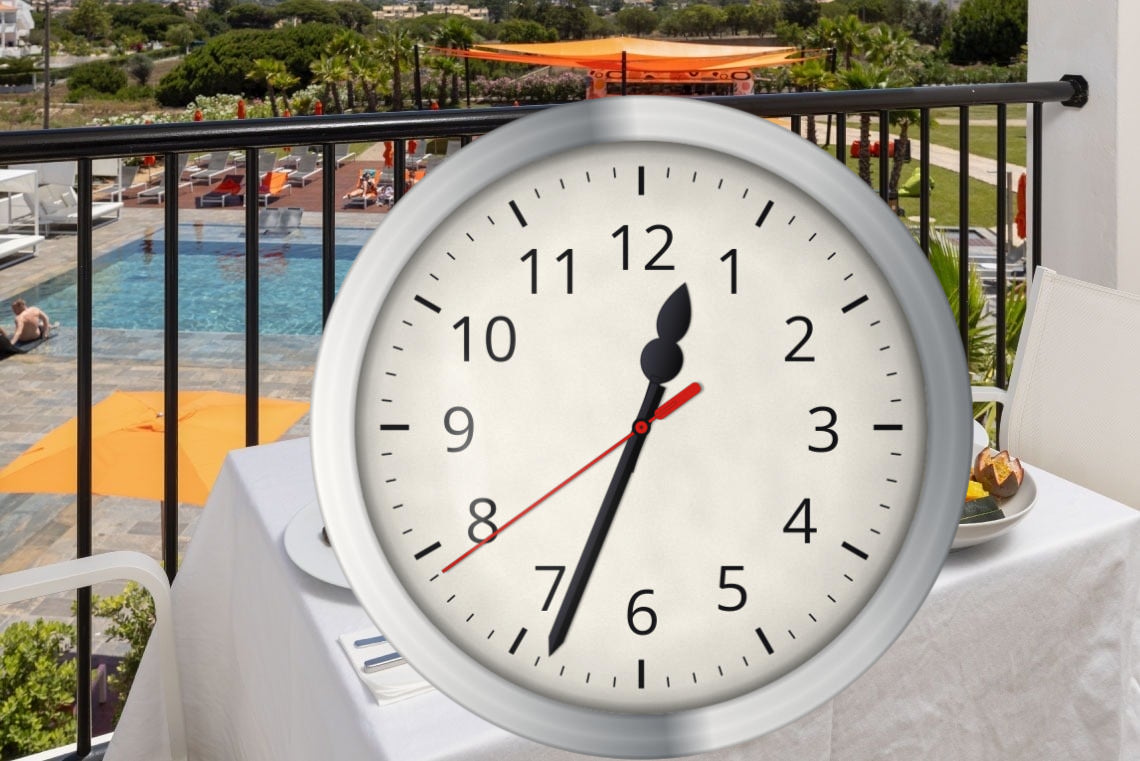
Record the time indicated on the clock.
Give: 12:33:39
